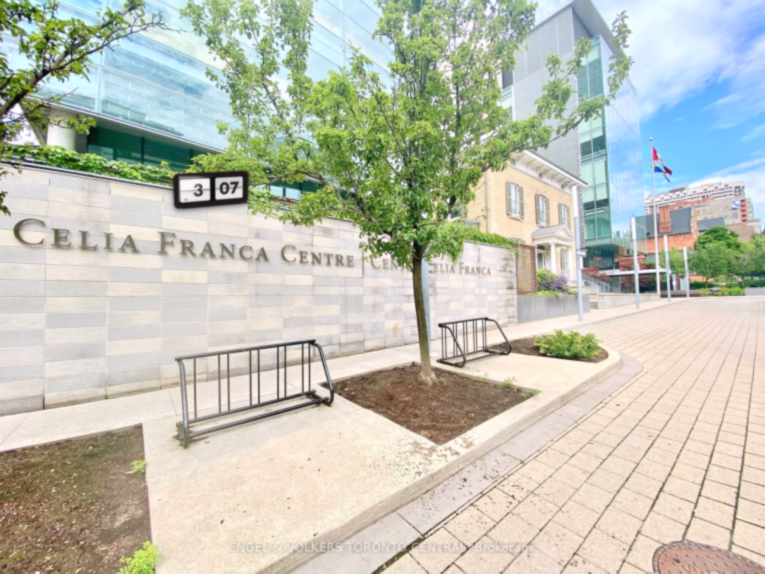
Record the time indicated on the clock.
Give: 3:07
